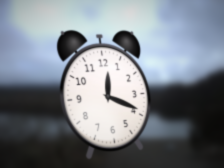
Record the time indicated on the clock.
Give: 12:19
